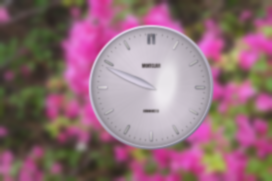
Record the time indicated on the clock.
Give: 9:49
